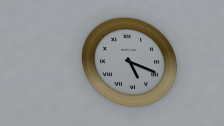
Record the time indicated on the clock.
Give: 5:19
